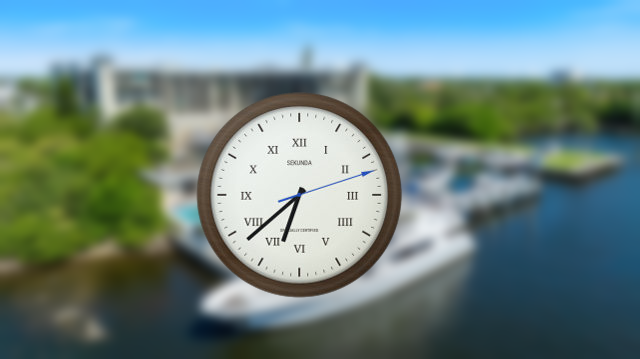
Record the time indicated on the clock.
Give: 6:38:12
